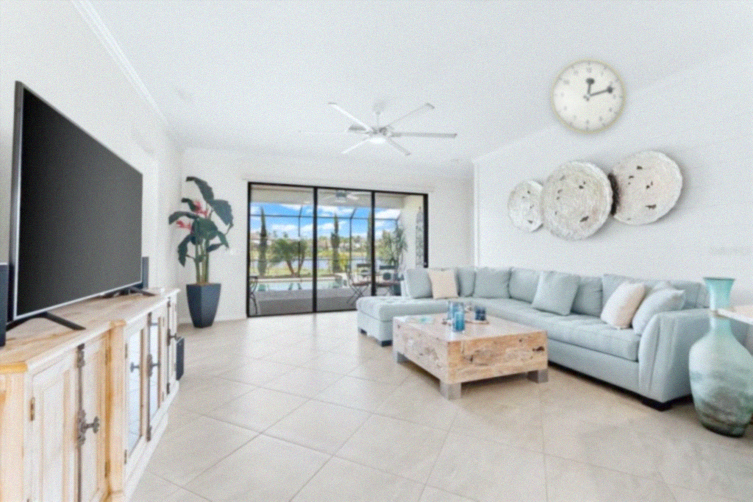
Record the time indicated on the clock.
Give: 12:12
